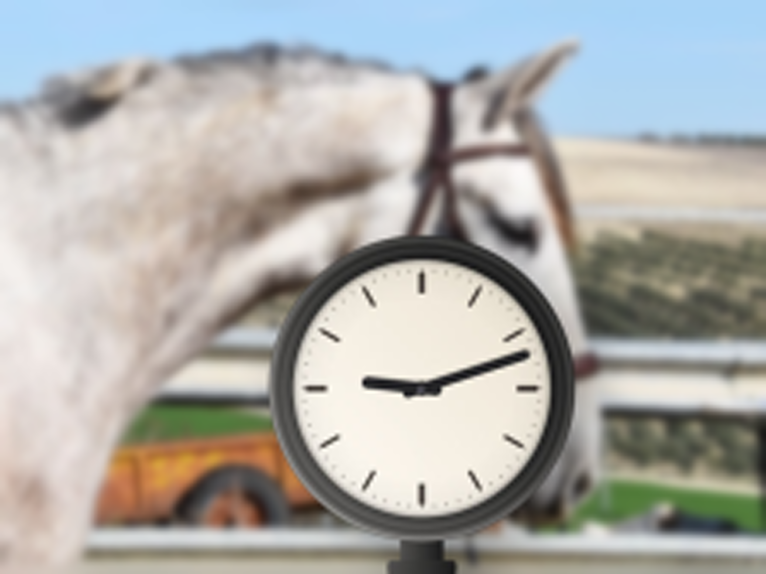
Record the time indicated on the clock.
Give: 9:12
